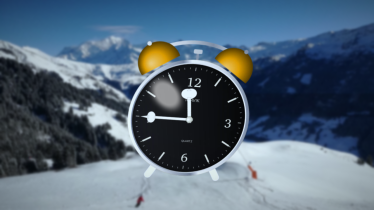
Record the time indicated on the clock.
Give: 11:45
